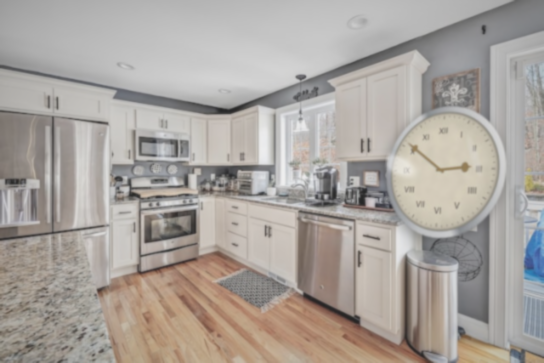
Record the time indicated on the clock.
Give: 2:51
